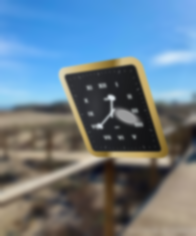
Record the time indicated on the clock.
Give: 12:39
